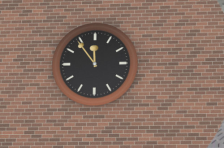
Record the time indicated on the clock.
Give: 11:54
